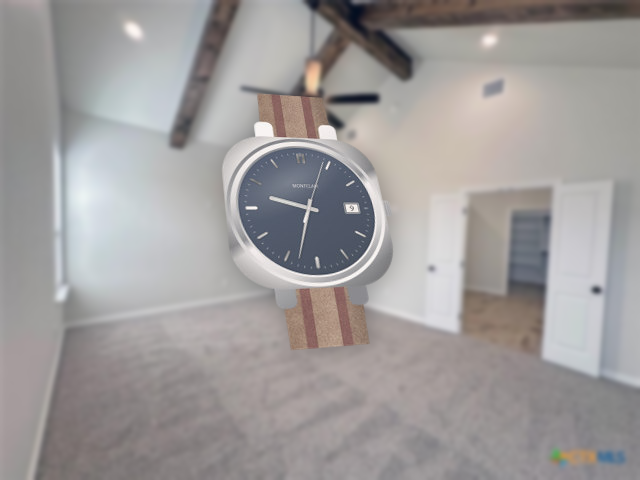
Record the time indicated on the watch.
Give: 9:33:04
